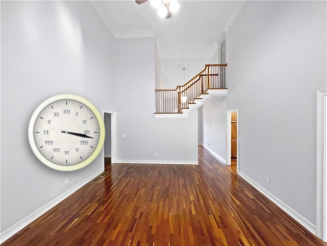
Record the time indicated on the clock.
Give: 3:17
